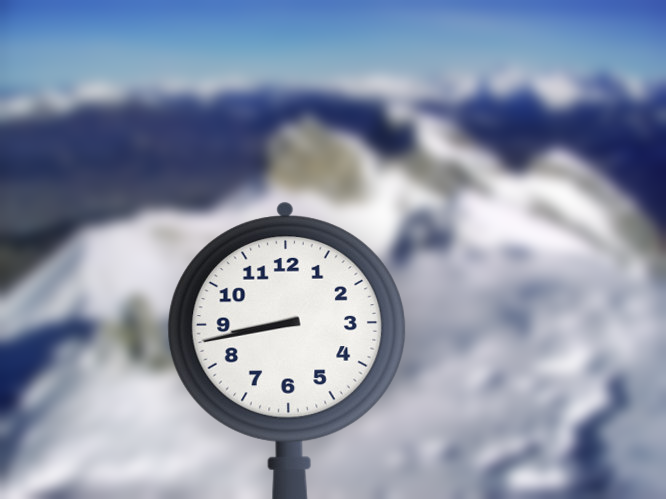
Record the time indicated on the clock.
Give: 8:43
